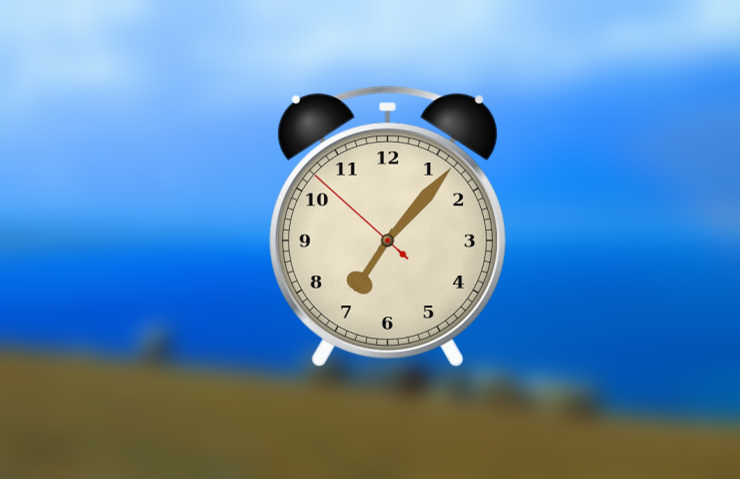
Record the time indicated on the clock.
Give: 7:06:52
